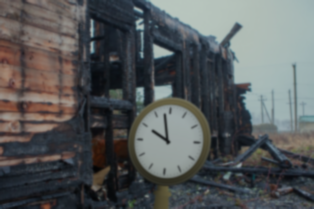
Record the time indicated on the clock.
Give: 9:58
